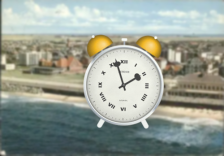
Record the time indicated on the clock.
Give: 1:57
